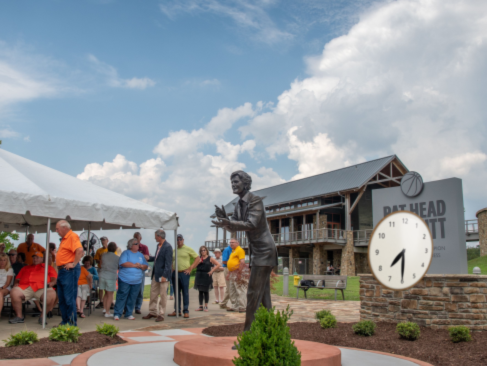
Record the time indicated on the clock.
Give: 7:30
